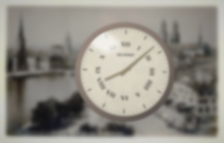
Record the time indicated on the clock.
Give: 8:08
